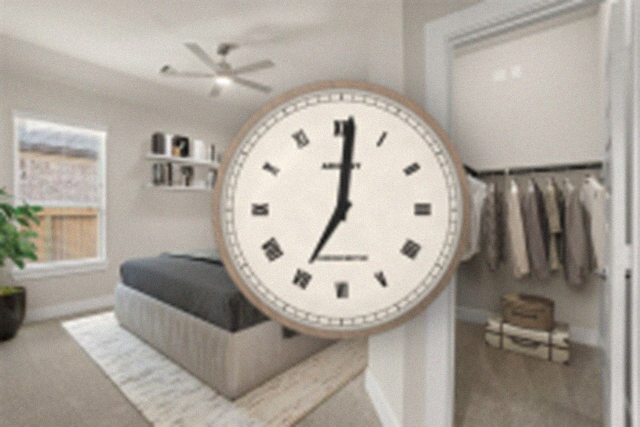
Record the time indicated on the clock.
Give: 7:01
